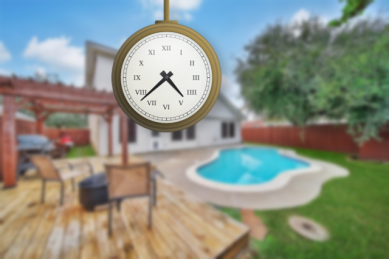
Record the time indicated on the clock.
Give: 4:38
